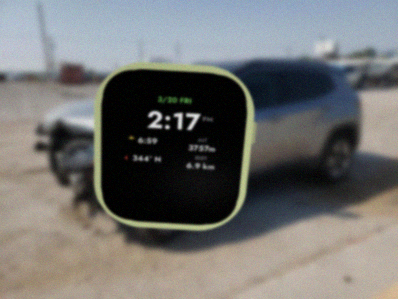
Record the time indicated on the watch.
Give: 2:17
